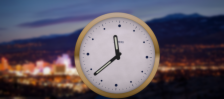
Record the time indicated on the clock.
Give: 11:38
